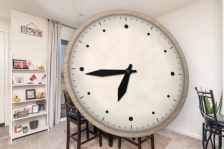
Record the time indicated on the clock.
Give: 6:44
